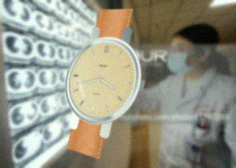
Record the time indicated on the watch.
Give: 3:42
